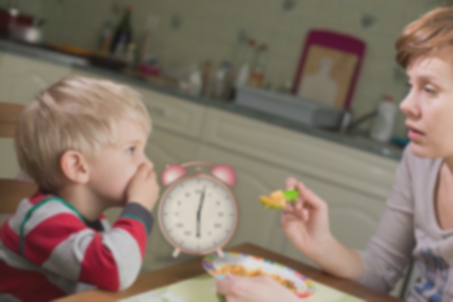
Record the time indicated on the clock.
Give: 6:02
